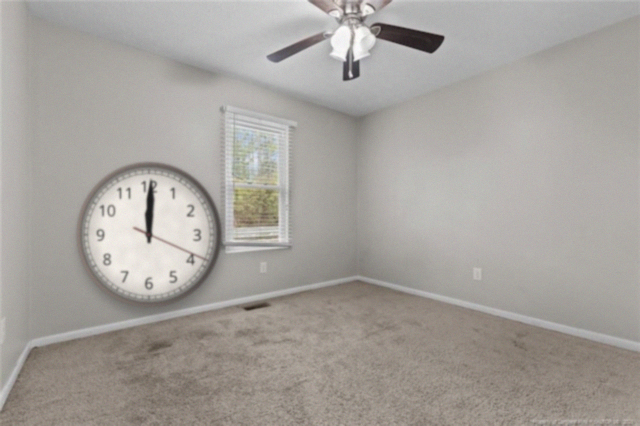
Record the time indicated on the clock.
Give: 12:00:19
